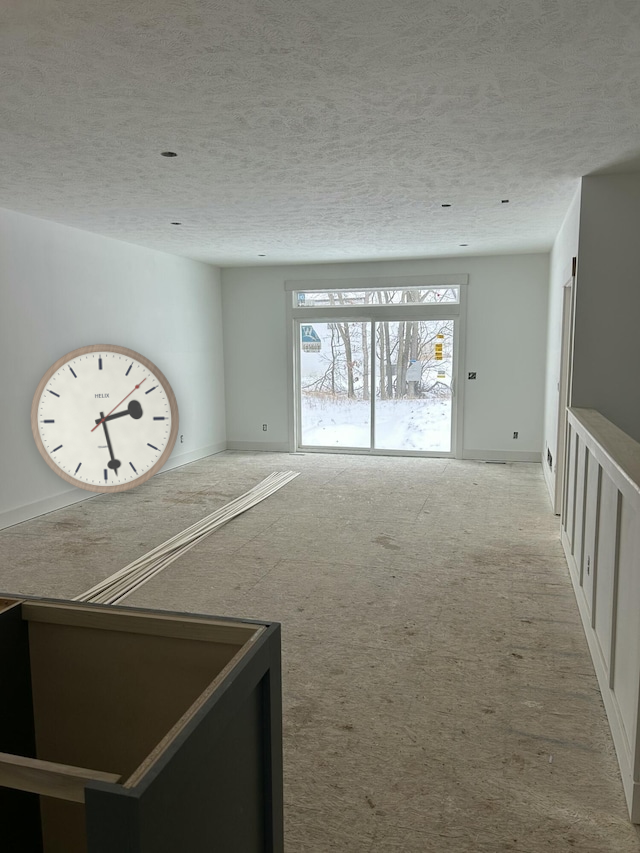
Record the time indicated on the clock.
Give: 2:28:08
